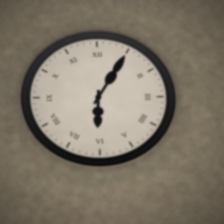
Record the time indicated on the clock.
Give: 6:05
